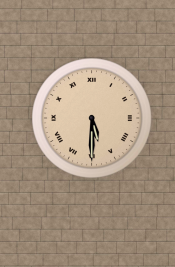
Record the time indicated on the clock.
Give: 5:30
